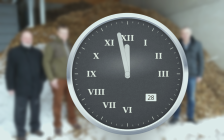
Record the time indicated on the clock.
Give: 11:58
